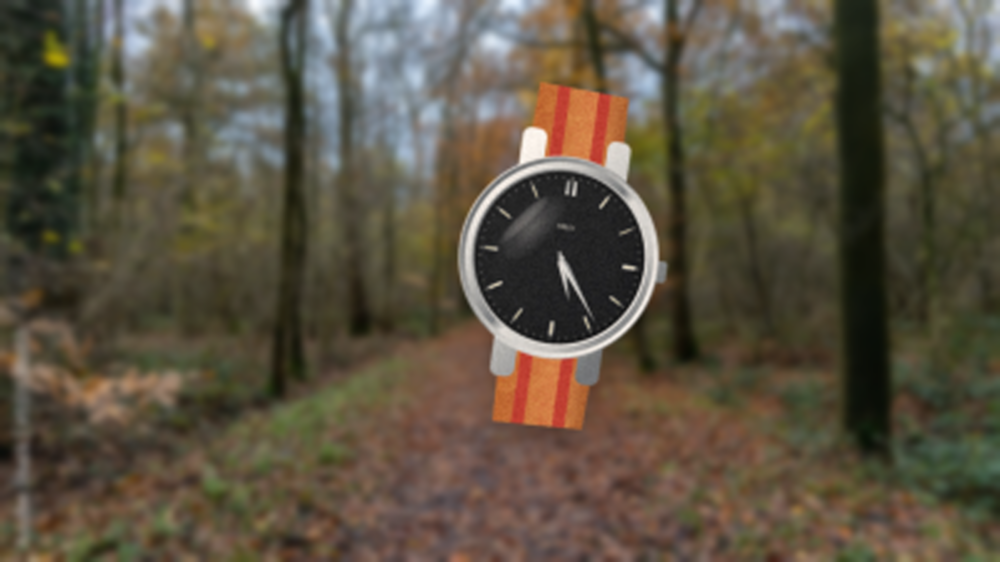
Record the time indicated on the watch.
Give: 5:24
